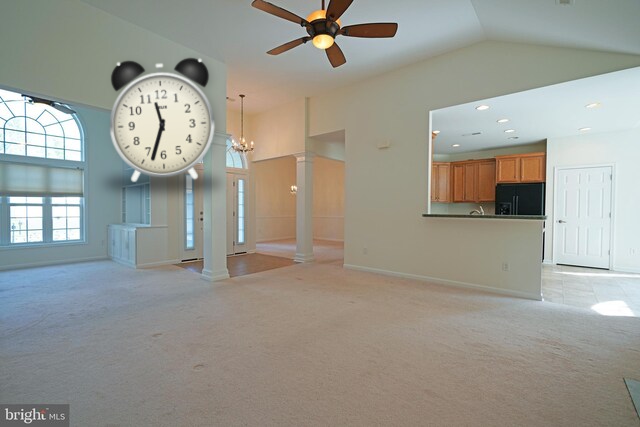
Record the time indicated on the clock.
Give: 11:33
